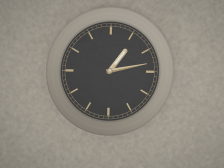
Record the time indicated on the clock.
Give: 1:13
